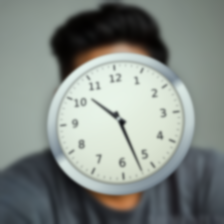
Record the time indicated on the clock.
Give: 10:27
